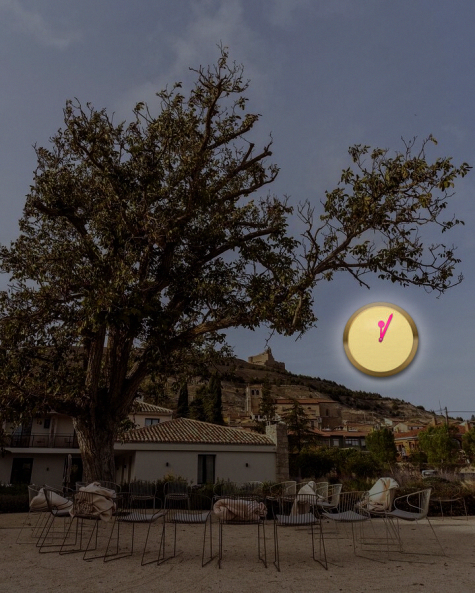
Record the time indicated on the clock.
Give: 12:04
